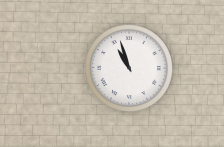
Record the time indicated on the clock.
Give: 10:57
